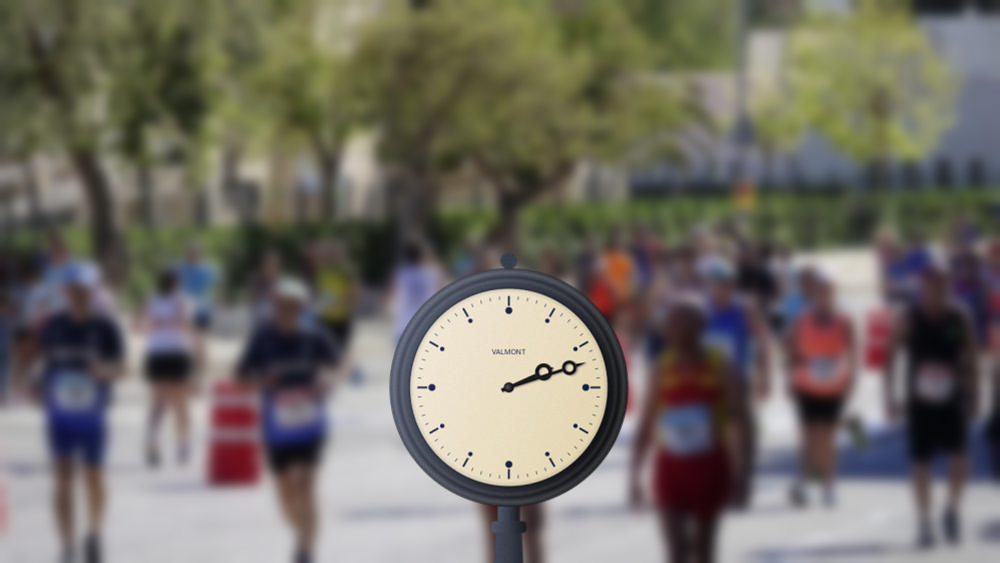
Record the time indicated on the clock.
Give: 2:12
